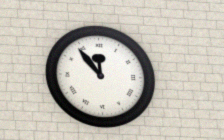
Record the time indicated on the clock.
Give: 11:54
